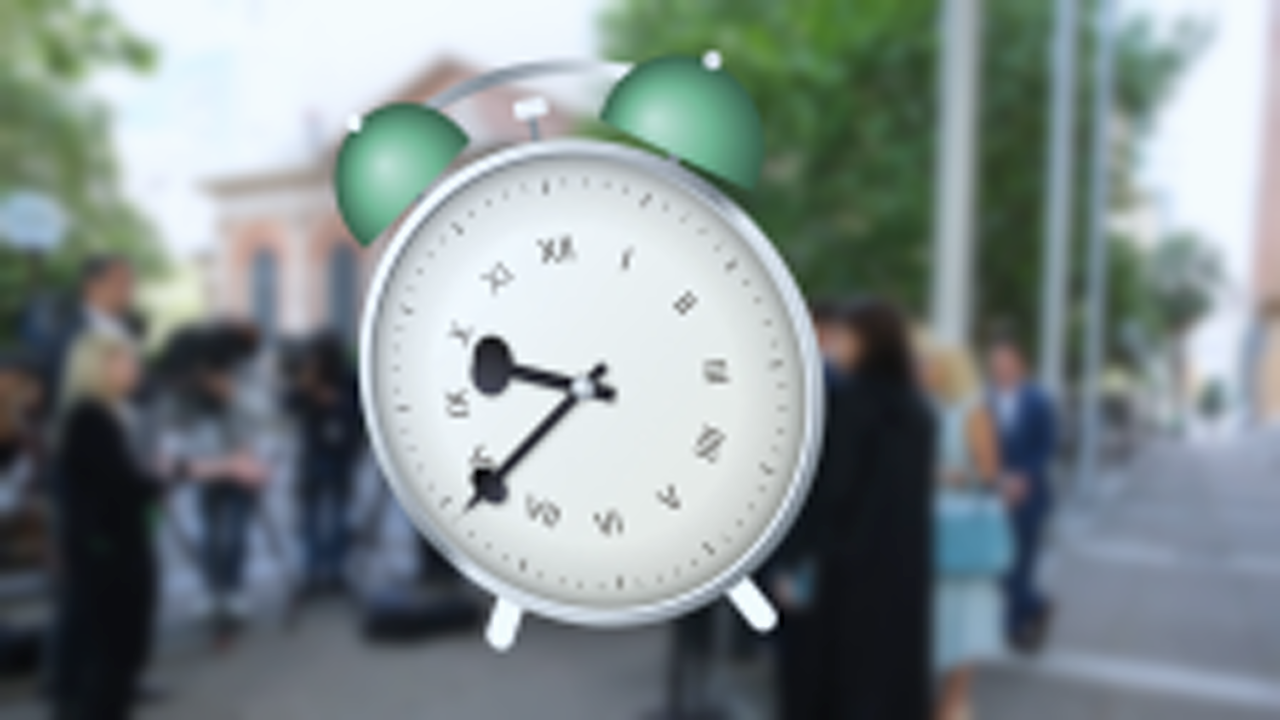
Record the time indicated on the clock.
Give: 9:39
